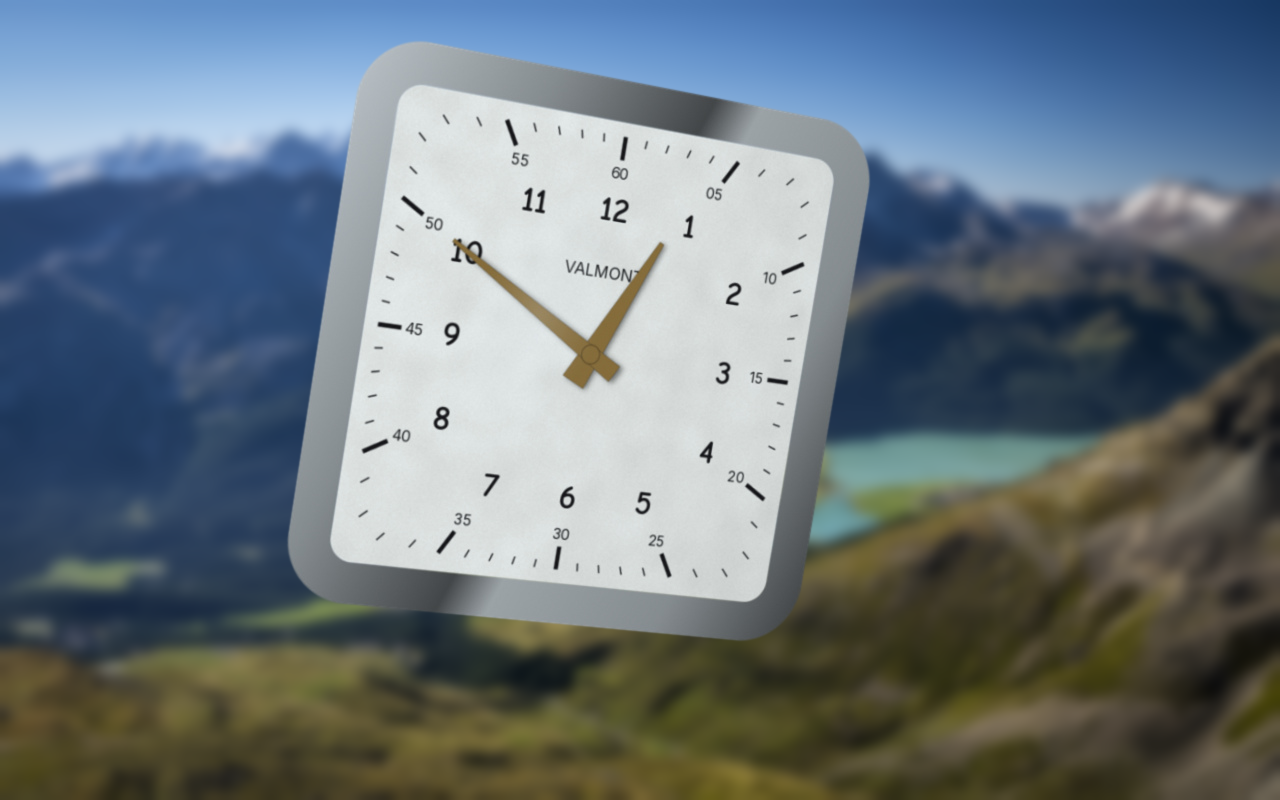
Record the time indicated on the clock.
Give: 12:50
